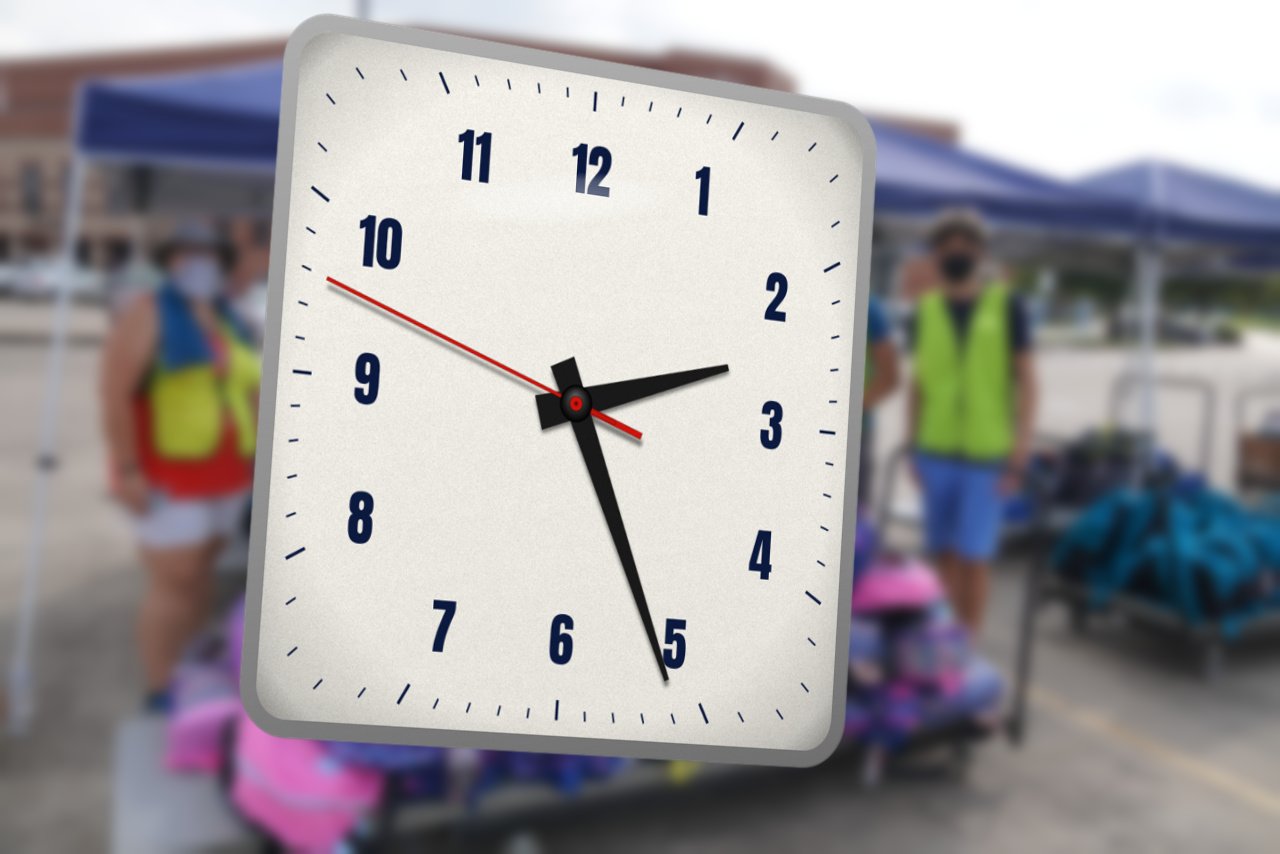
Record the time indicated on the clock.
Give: 2:25:48
